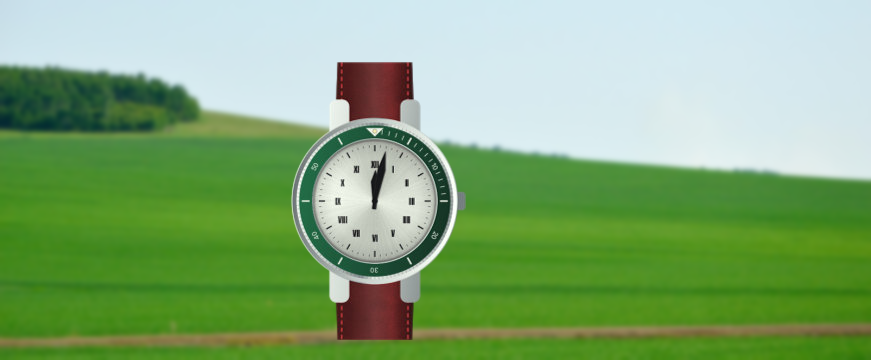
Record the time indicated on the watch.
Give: 12:02
